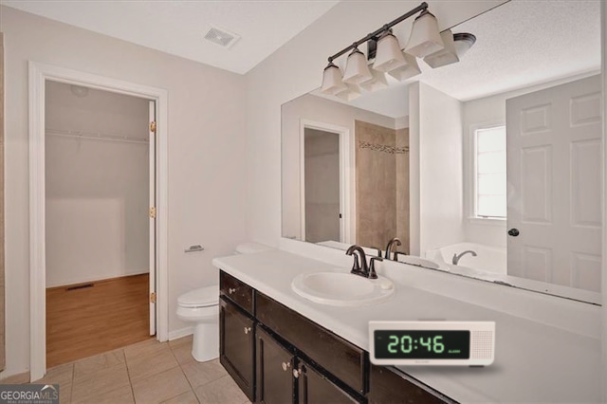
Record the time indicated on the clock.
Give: 20:46
